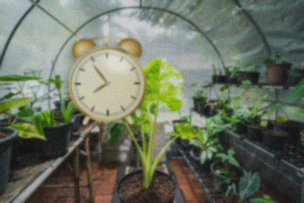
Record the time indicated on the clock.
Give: 7:54
